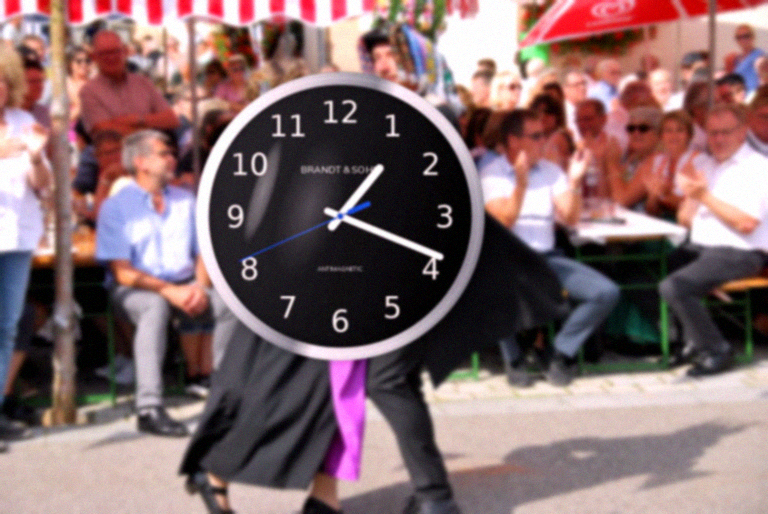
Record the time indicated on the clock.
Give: 1:18:41
